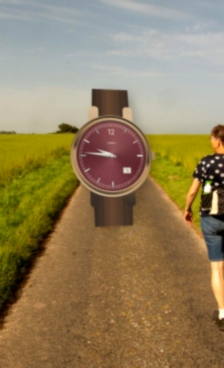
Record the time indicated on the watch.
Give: 9:46
